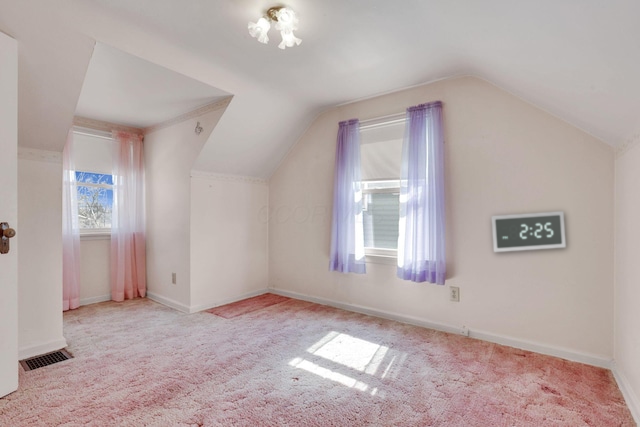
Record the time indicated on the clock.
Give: 2:25
